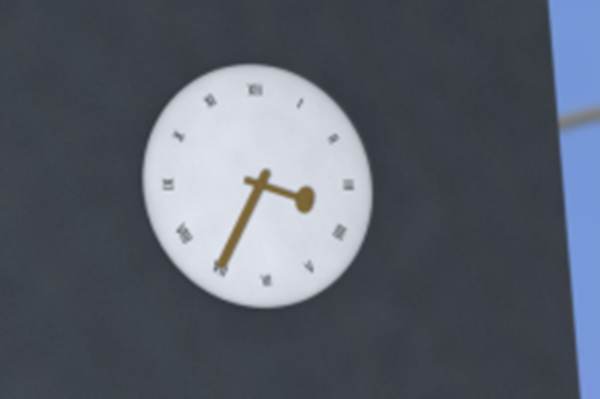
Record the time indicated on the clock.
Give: 3:35
